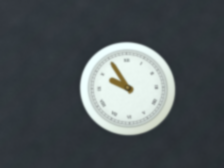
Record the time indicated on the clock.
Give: 9:55
